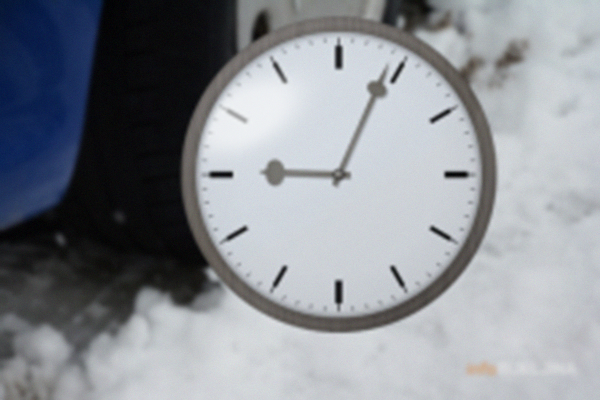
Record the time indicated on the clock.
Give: 9:04
